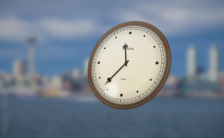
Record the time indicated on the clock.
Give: 11:37
